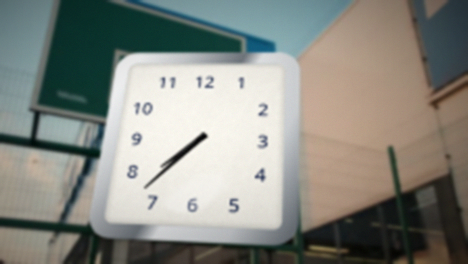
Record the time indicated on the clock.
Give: 7:37
